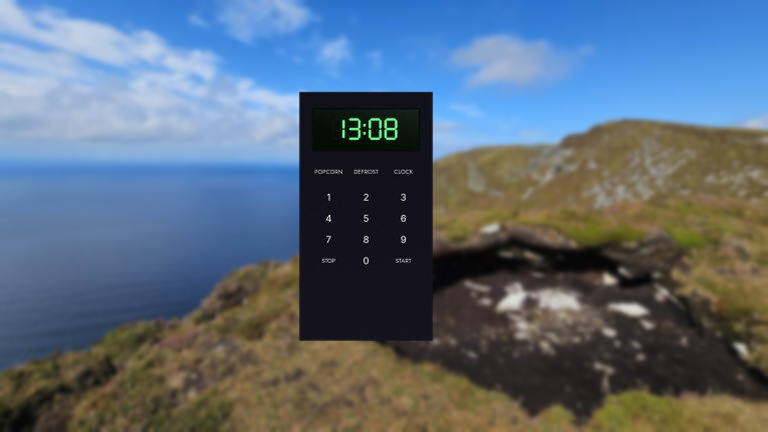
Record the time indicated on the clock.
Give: 13:08
